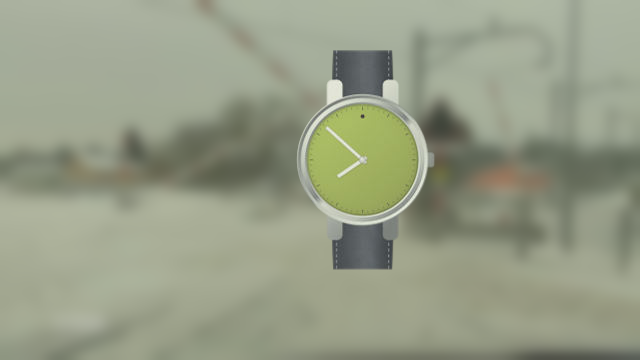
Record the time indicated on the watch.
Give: 7:52
